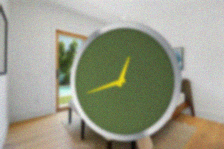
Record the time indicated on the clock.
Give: 12:42
